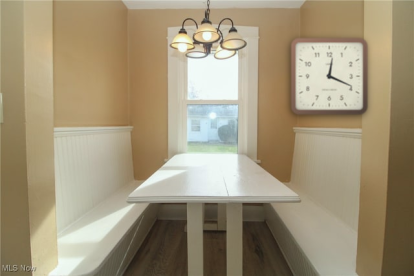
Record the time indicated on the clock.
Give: 12:19
